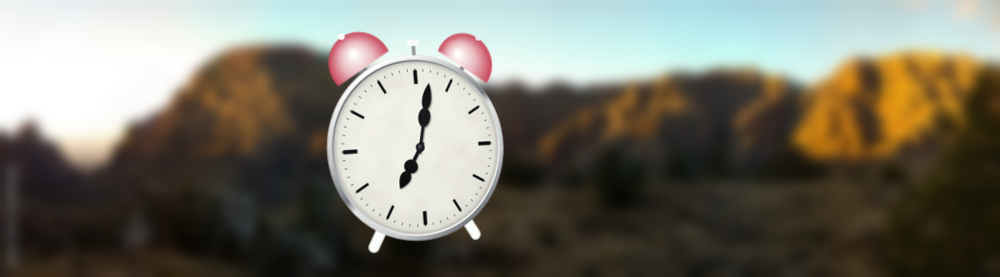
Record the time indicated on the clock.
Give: 7:02
